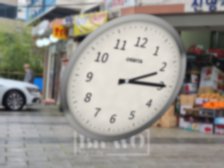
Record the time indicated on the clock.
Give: 2:15
